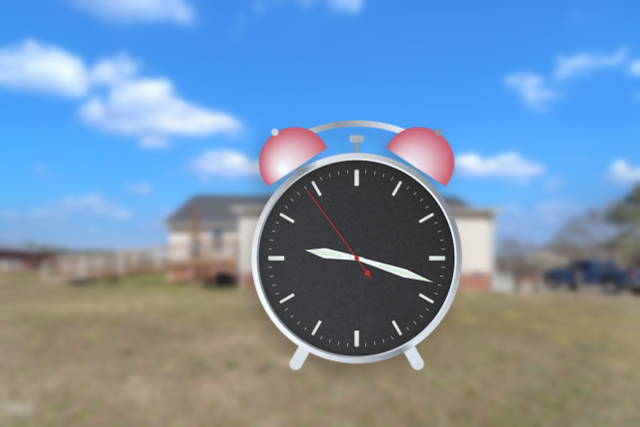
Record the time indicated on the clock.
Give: 9:17:54
